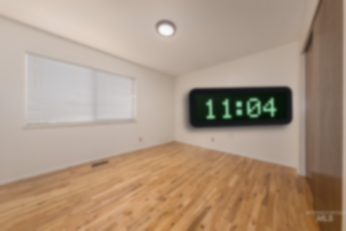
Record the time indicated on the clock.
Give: 11:04
